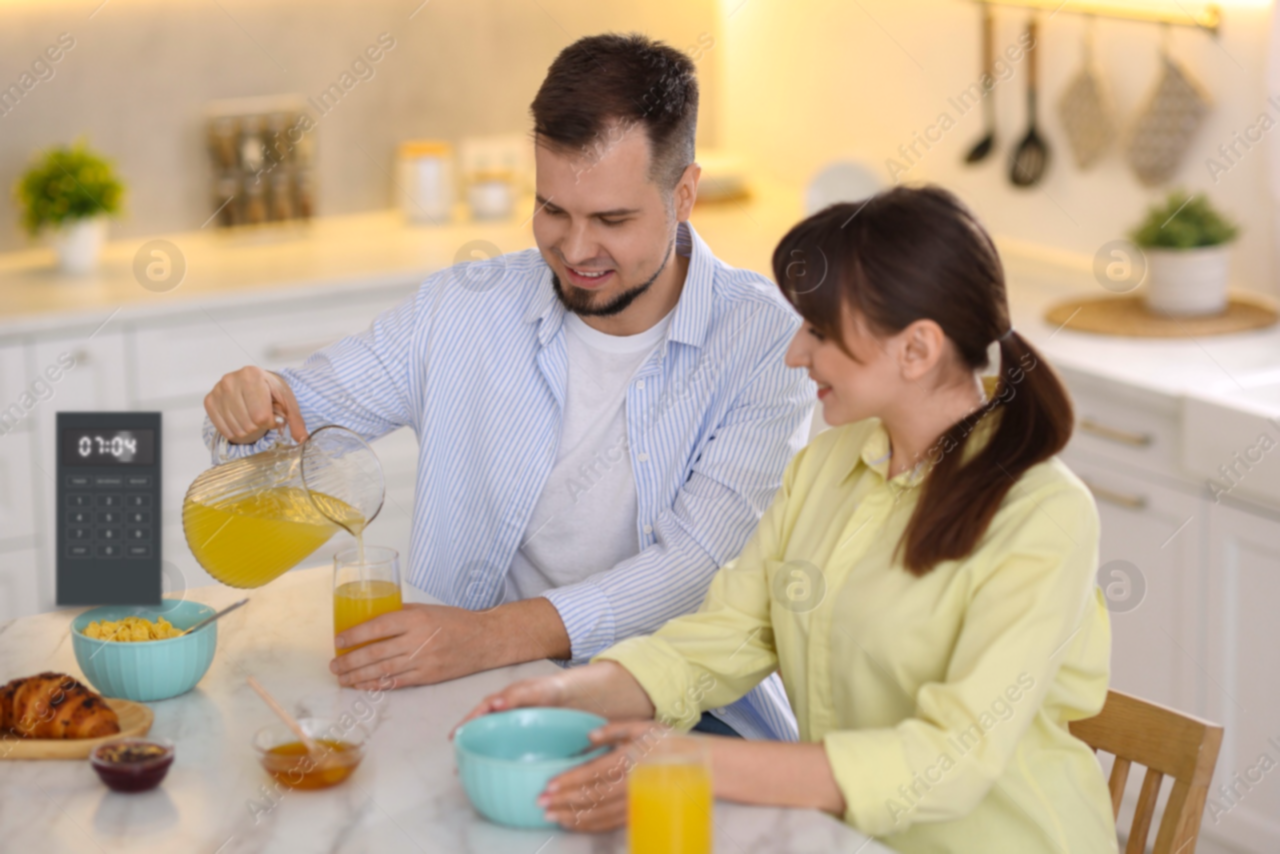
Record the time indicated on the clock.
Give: 7:04
